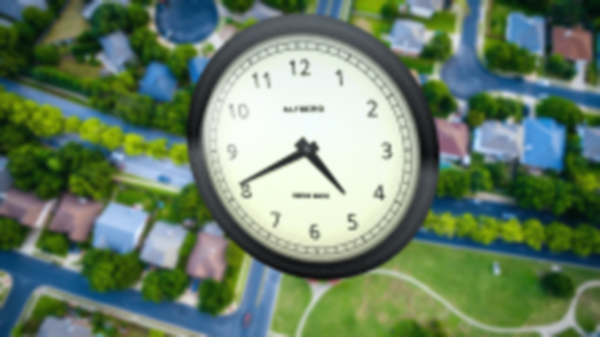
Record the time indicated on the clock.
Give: 4:41
